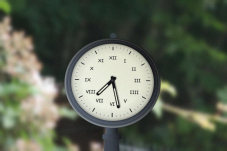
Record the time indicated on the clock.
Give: 7:28
